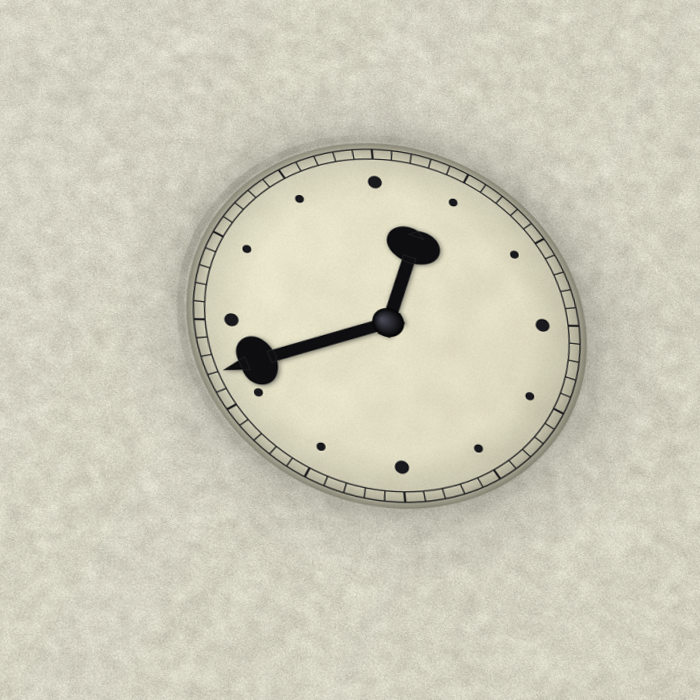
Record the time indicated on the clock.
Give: 12:42
